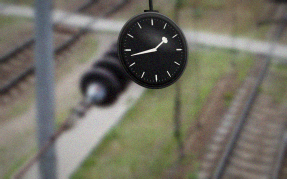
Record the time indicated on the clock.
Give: 1:43
